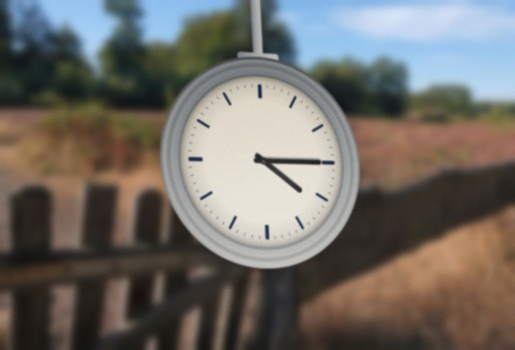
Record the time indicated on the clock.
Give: 4:15
